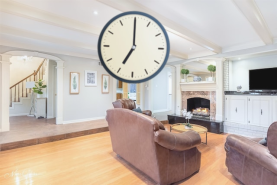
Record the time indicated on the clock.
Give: 7:00
